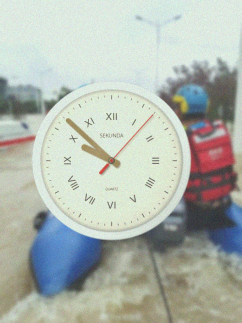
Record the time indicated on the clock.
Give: 9:52:07
